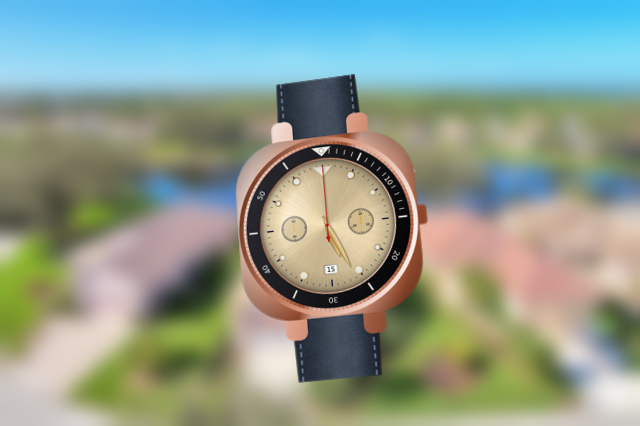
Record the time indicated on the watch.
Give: 5:26
